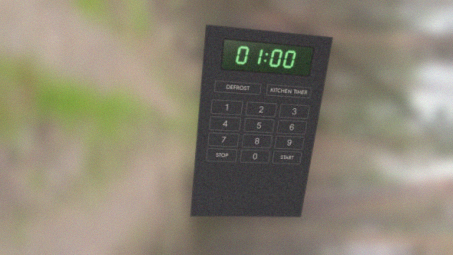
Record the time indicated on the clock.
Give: 1:00
